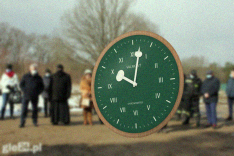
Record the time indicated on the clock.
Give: 10:02
